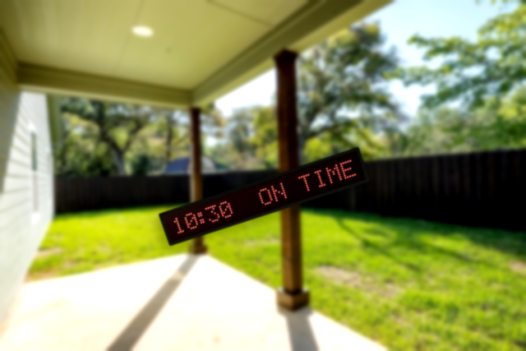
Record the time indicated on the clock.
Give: 10:30
